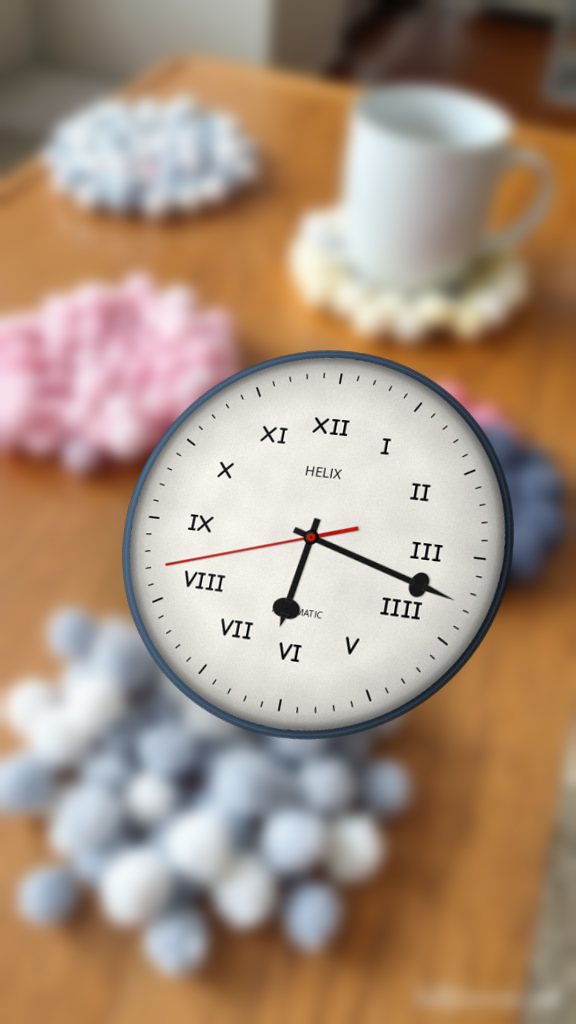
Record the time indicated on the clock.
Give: 6:17:42
